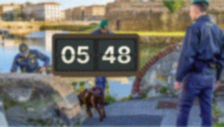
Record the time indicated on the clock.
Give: 5:48
